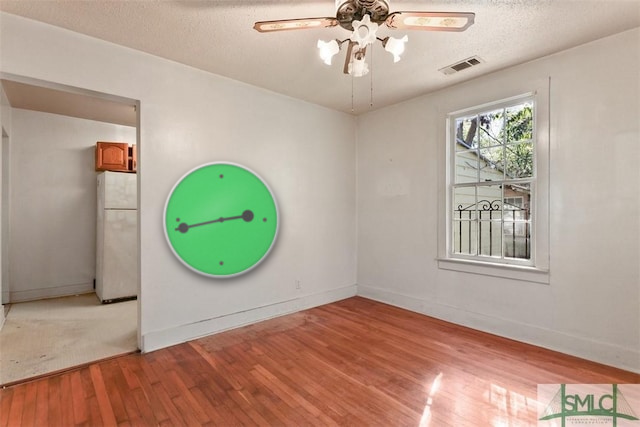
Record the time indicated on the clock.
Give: 2:43
